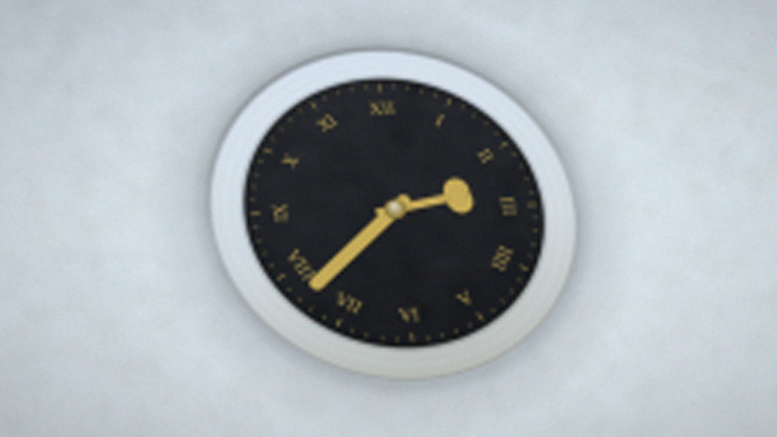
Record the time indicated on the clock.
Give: 2:38
